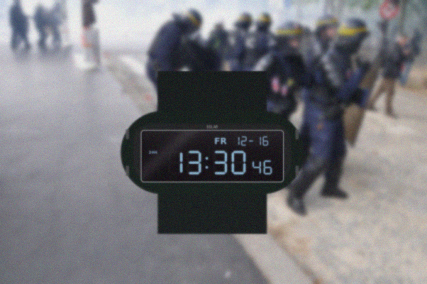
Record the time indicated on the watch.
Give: 13:30:46
